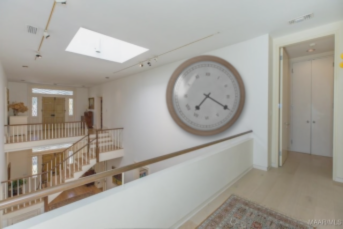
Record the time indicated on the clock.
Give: 7:20
